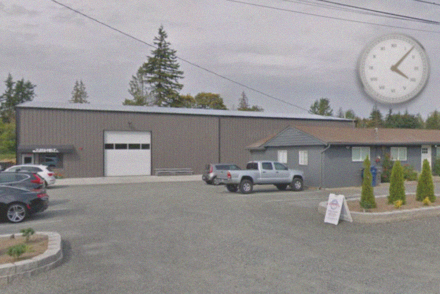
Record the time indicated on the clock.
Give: 4:07
